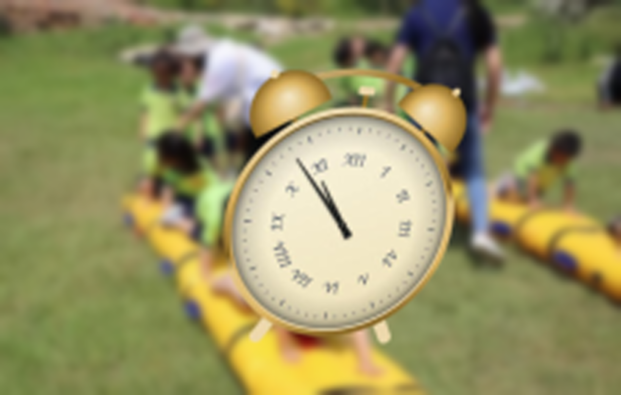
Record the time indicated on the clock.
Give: 10:53
